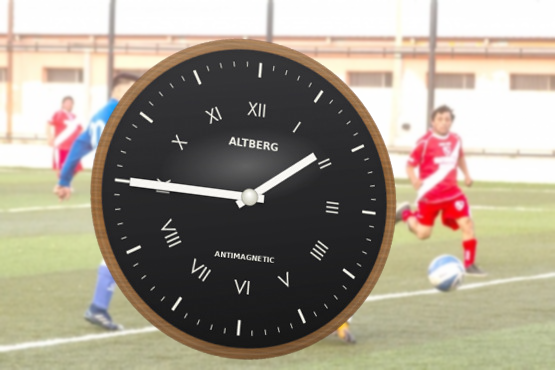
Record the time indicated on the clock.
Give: 1:45
